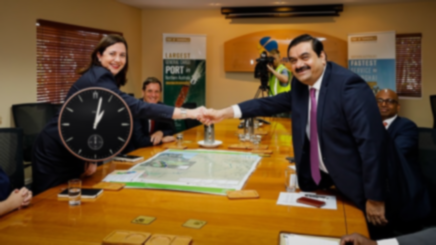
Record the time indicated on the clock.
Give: 1:02
